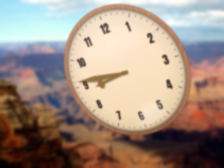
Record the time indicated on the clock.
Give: 8:46
